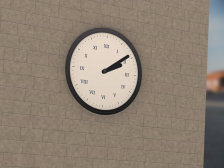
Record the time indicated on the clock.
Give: 2:09
